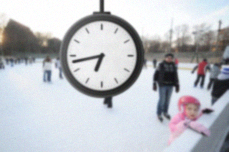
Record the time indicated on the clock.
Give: 6:43
